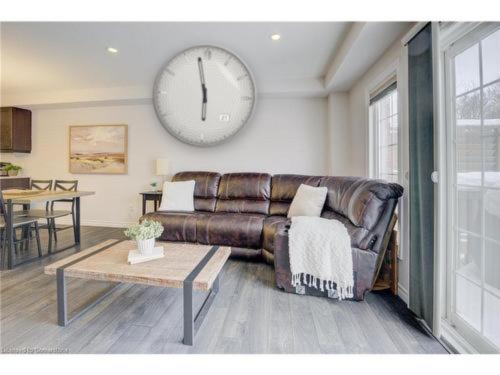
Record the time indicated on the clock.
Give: 5:58
